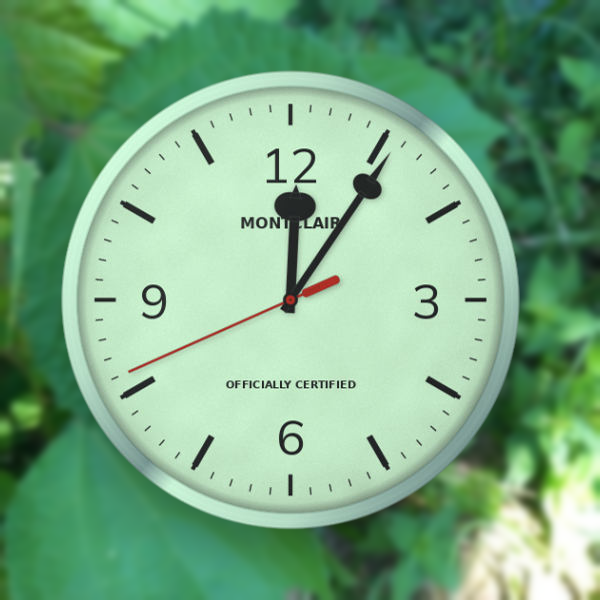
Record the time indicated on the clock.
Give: 12:05:41
